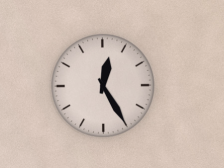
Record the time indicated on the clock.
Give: 12:25
